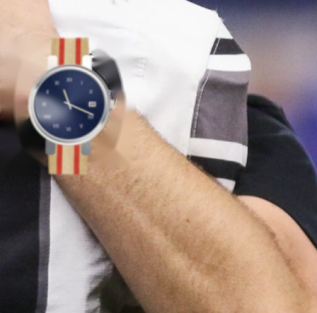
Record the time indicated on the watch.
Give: 11:19
